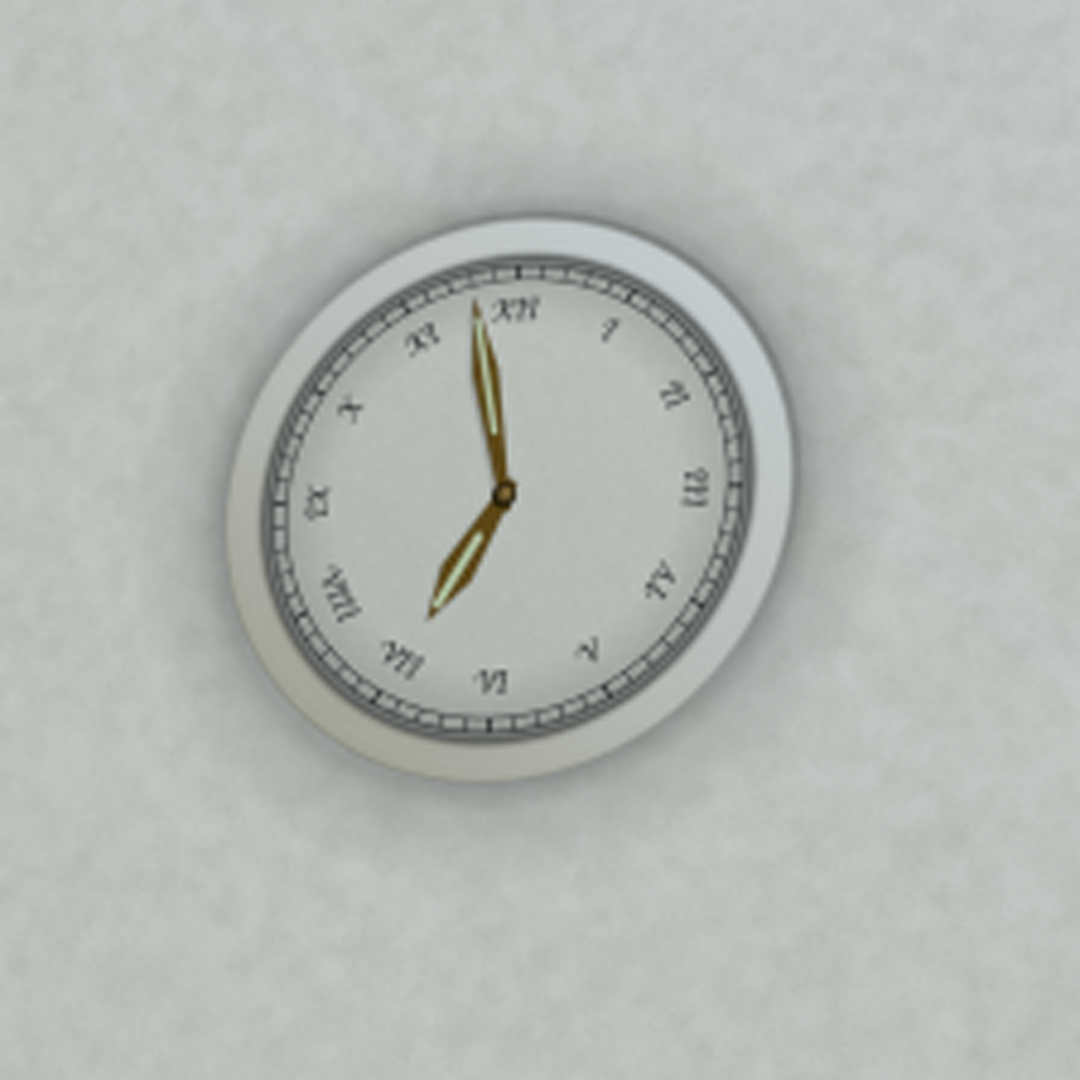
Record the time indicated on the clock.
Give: 6:58
